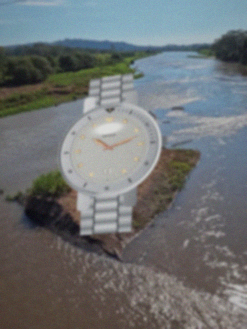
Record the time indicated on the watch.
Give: 10:12
